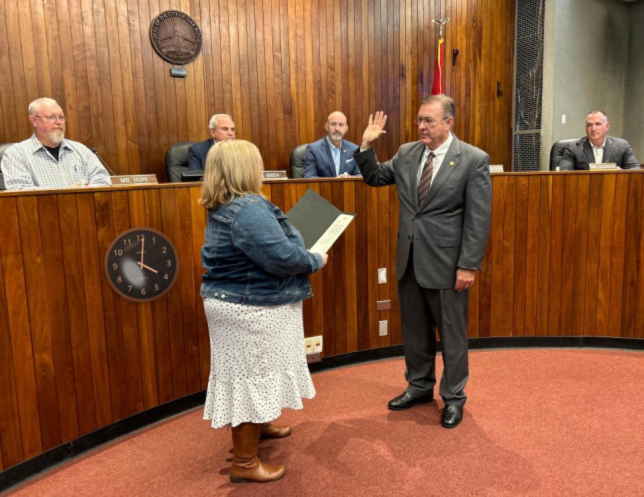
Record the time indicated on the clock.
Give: 4:01
